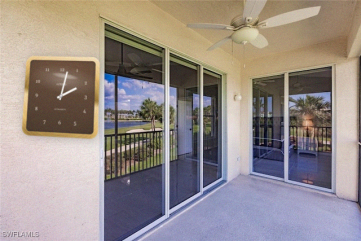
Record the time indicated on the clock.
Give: 2:02
